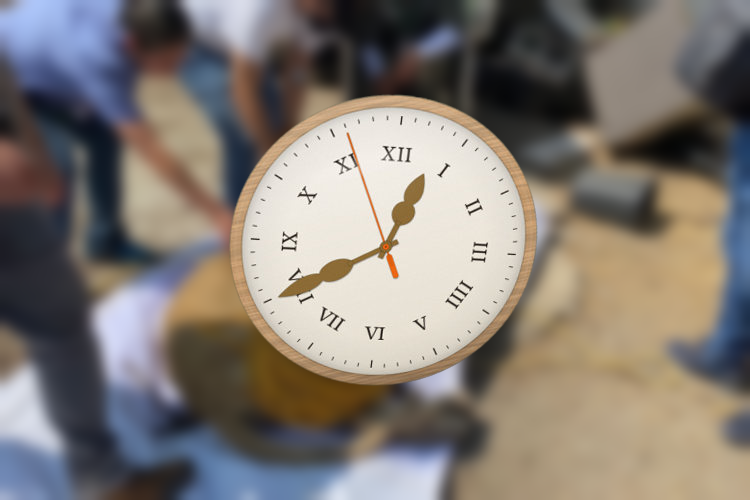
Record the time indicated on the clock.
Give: 12:39:56
